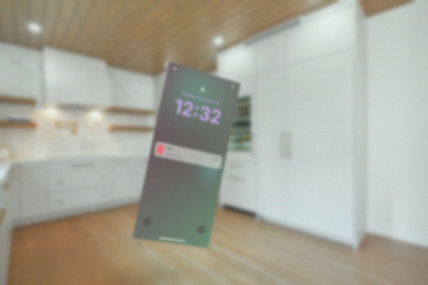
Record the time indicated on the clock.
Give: 12:32
